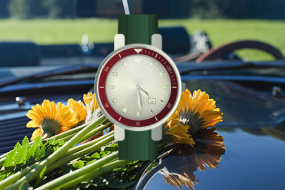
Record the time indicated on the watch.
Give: 4:29
